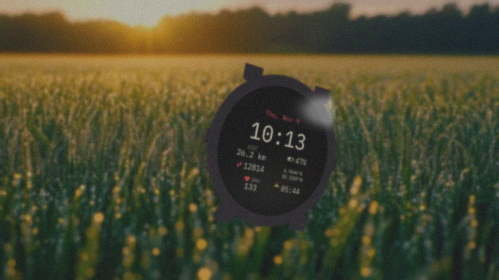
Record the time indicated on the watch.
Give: 10:13
